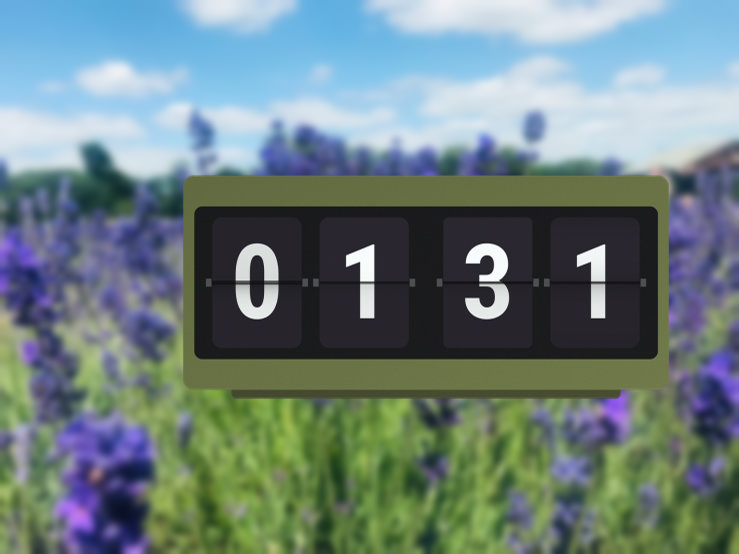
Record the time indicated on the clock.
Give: 1:31
